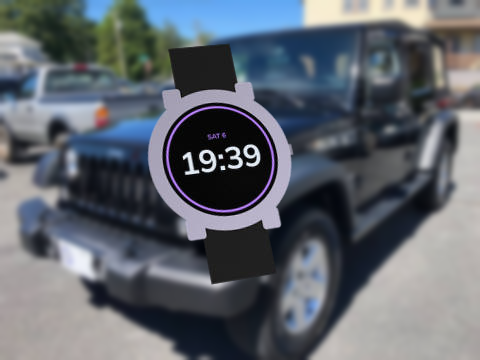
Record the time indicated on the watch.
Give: 19:39
